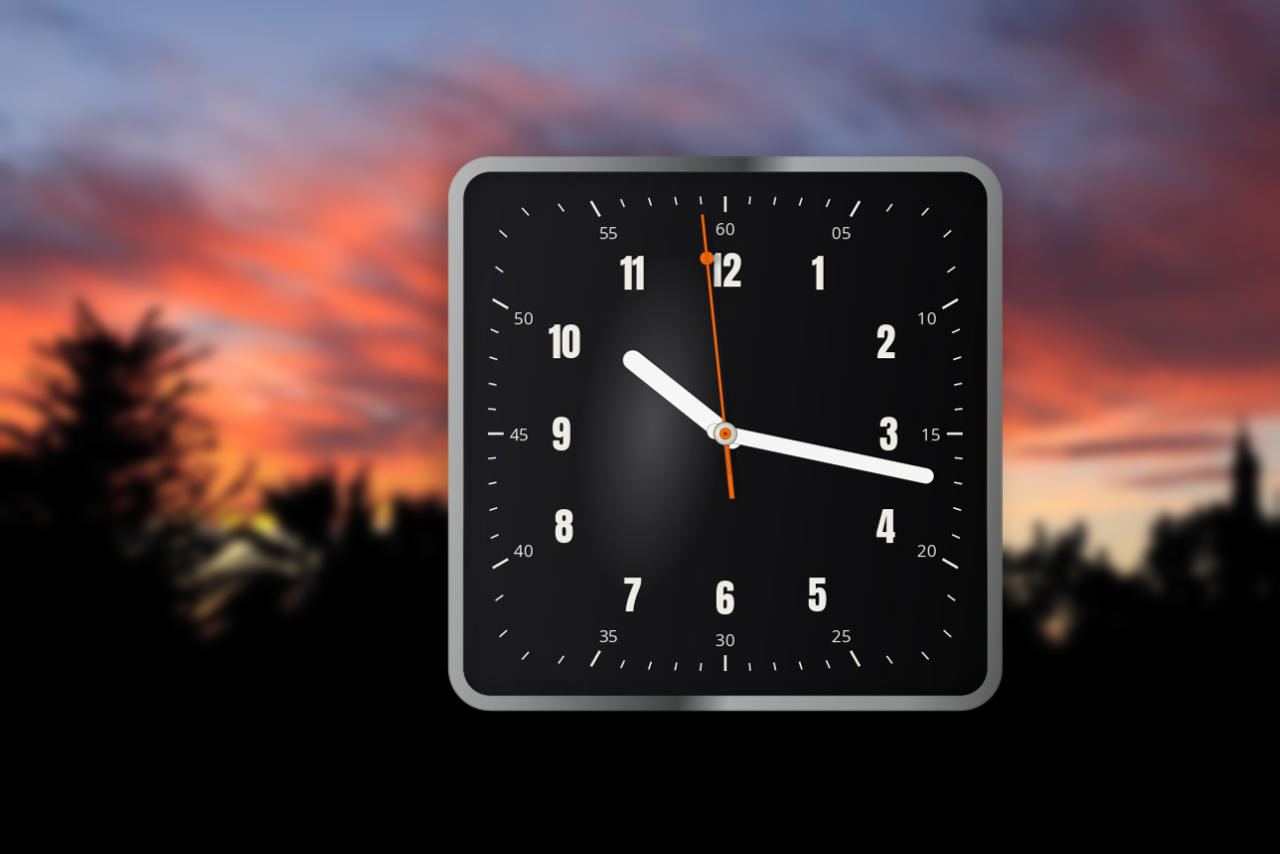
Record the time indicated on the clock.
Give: 10:16:59
